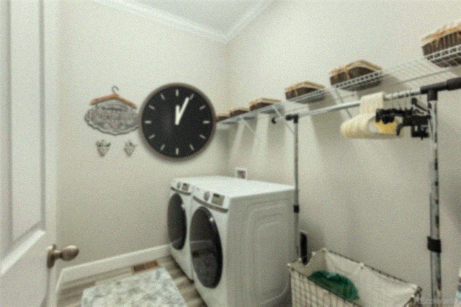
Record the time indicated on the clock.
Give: 12:04
